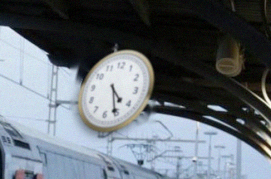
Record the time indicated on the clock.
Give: 4:26
